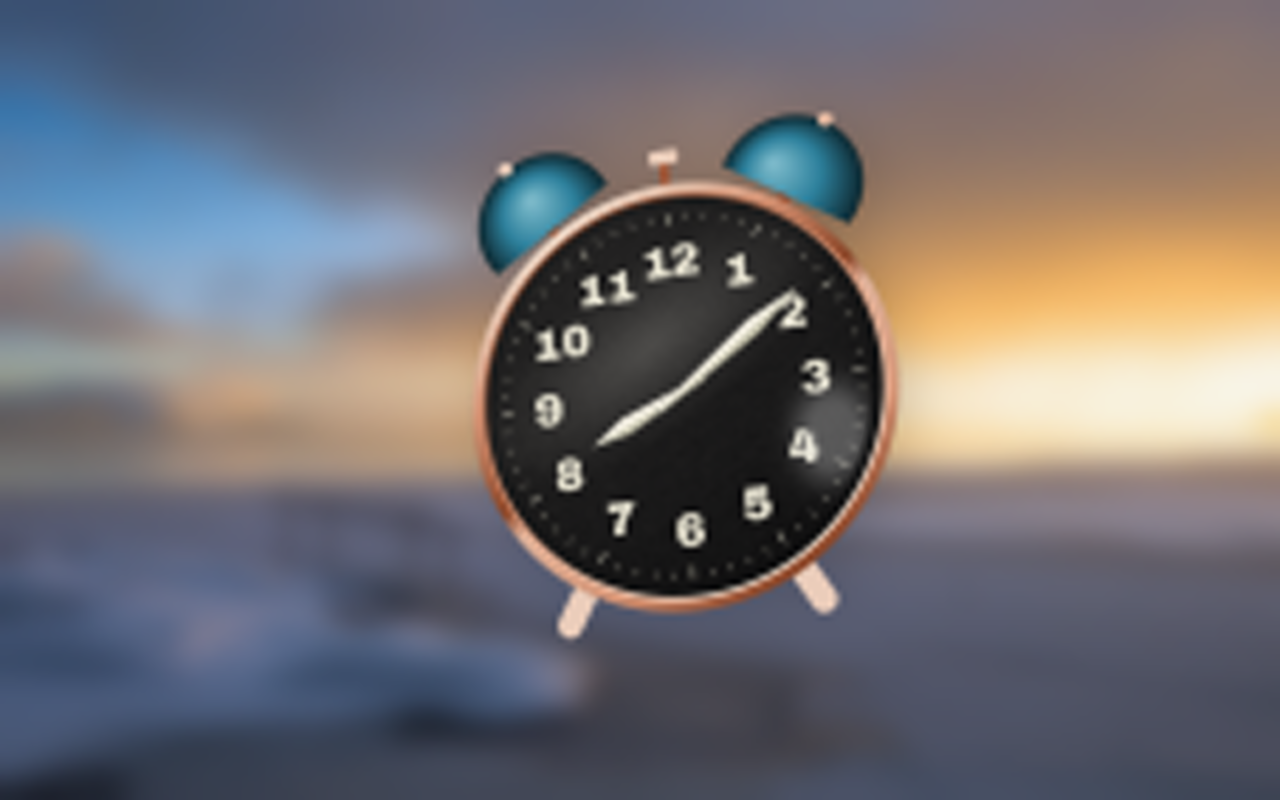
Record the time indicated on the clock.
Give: 8:09
